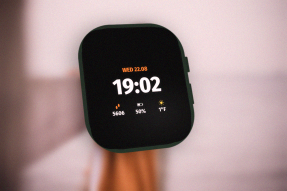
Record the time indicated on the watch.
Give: 19:02
